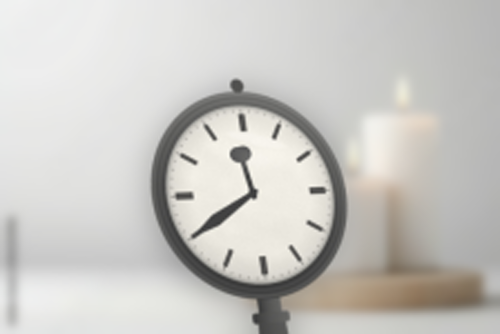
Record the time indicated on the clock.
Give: 11:40
